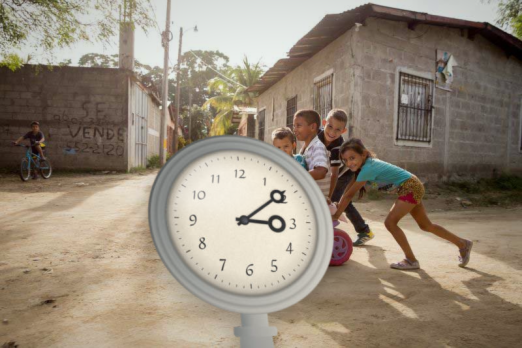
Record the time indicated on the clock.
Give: 3:09
